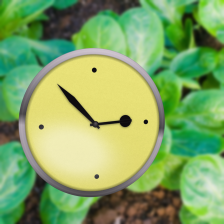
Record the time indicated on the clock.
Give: 2:53
